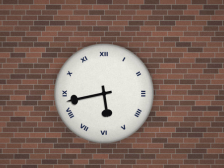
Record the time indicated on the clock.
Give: 5:43
